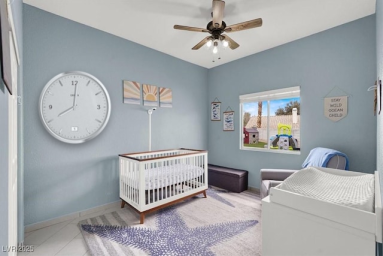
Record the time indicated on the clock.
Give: 8:01
